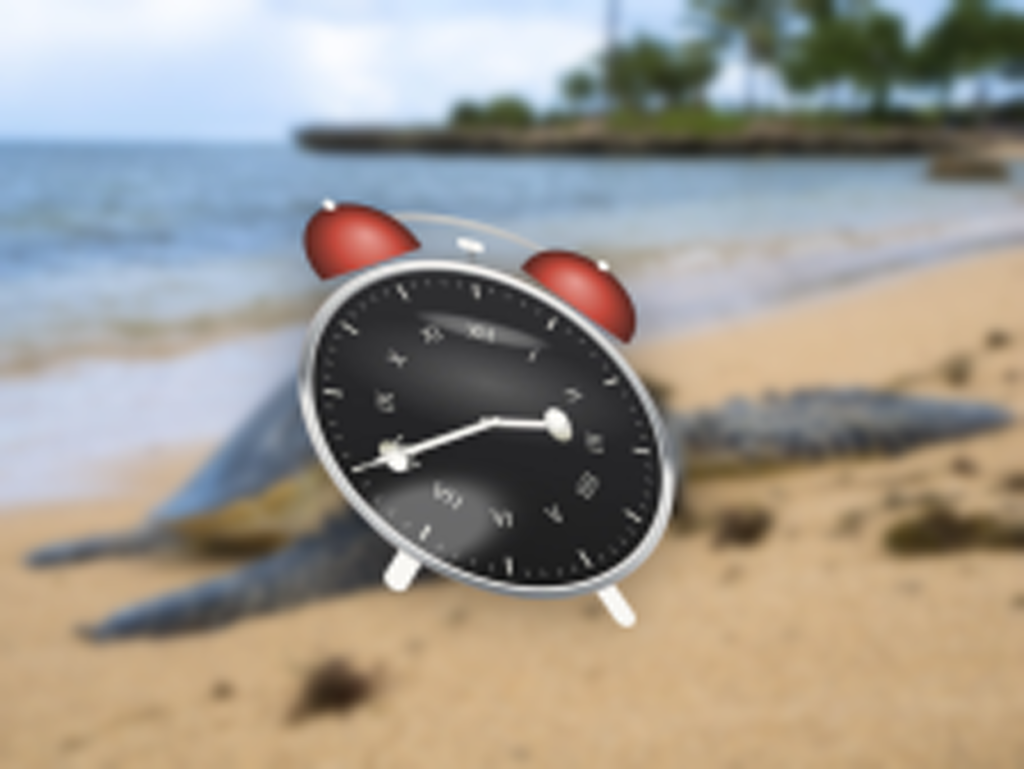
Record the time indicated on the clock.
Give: 2:40
